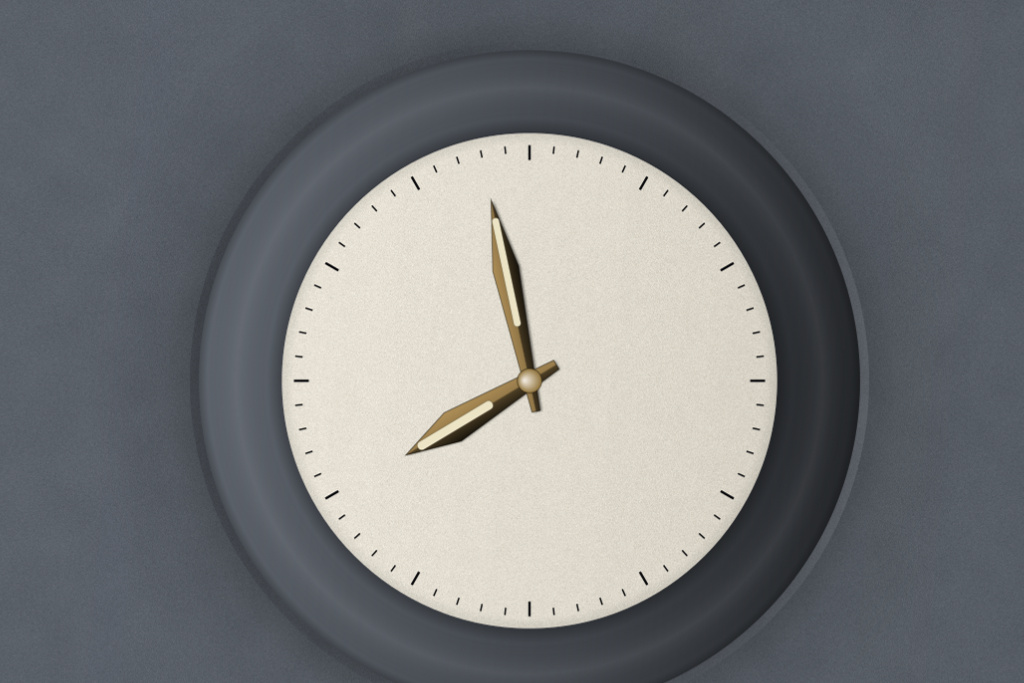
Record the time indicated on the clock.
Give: 7:58
